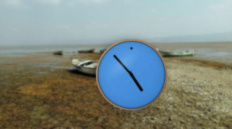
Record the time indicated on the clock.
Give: 4:53
